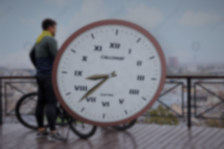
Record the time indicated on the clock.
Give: 8:37
